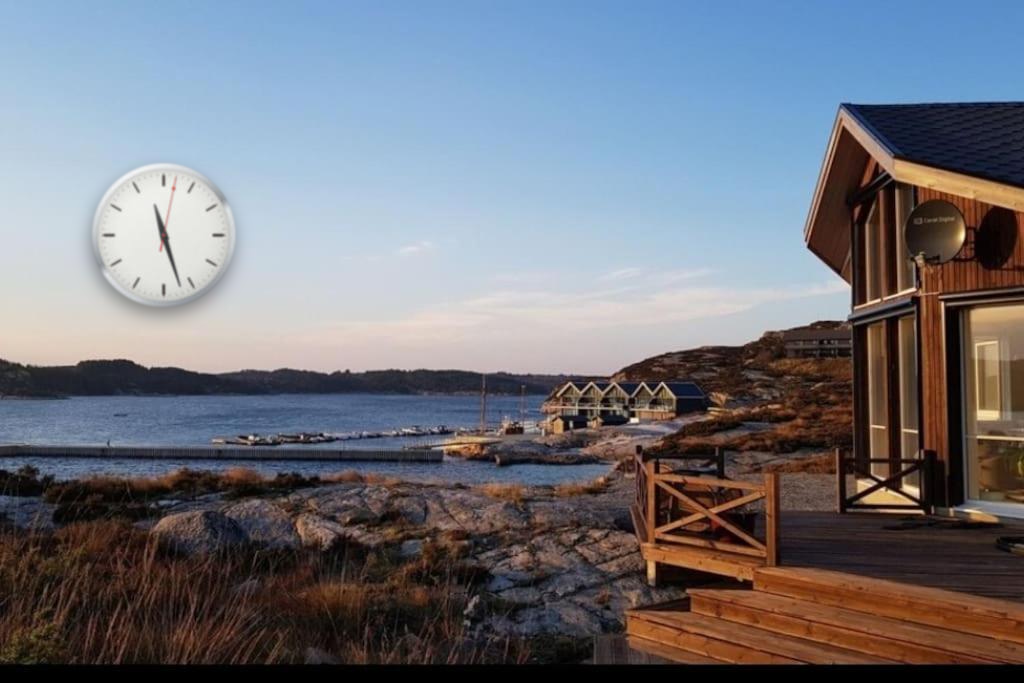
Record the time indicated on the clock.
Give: 11:27:02
